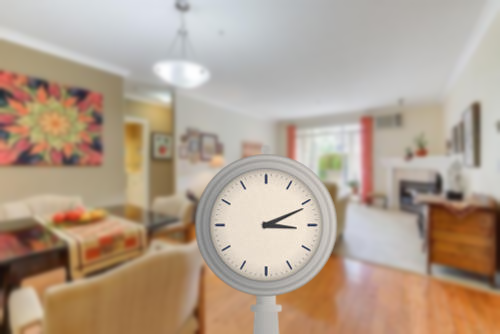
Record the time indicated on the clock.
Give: 3:11
